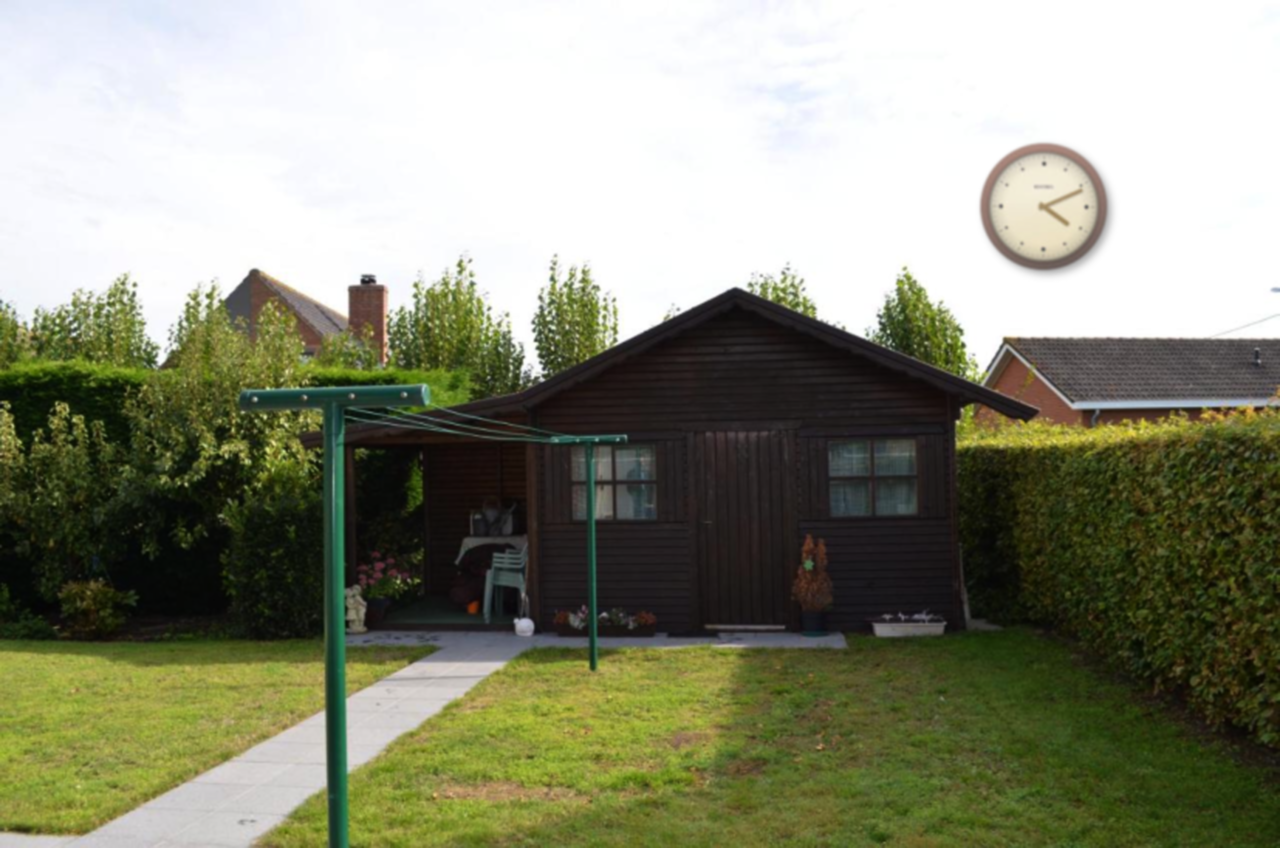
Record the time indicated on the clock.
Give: 4:11
